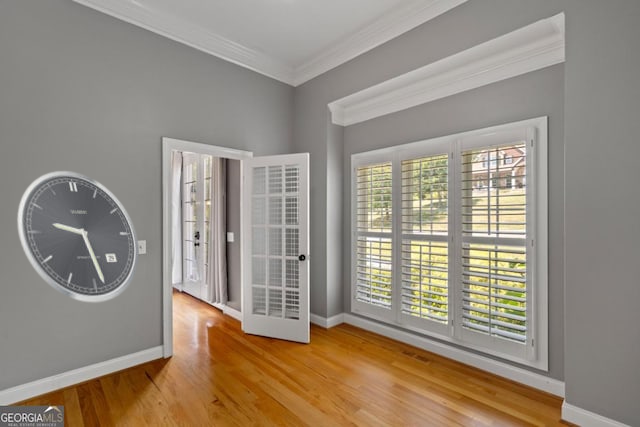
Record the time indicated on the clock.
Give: 9:28
